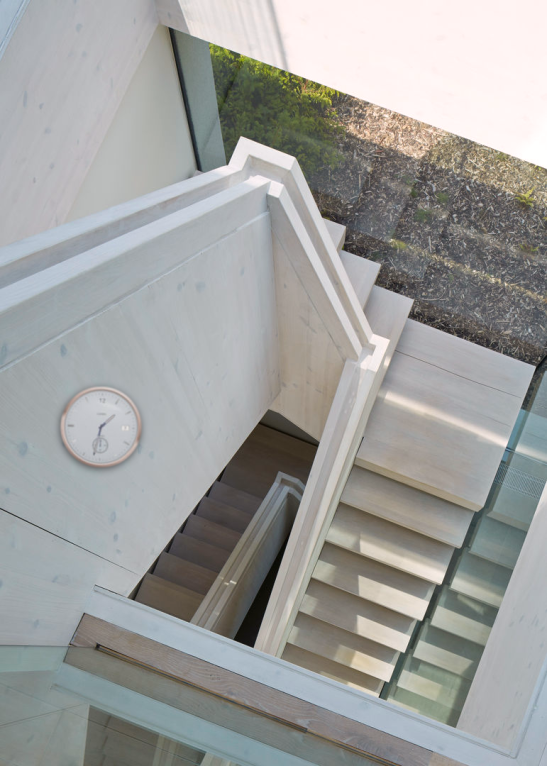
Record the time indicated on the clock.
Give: 1:32
